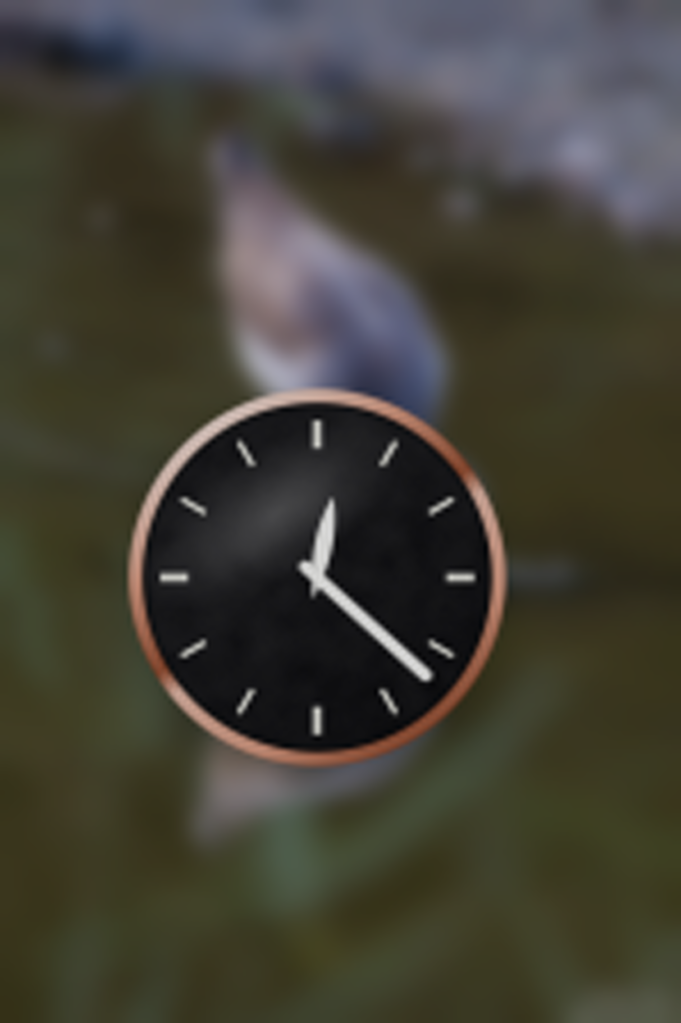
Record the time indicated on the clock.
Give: 12:22
